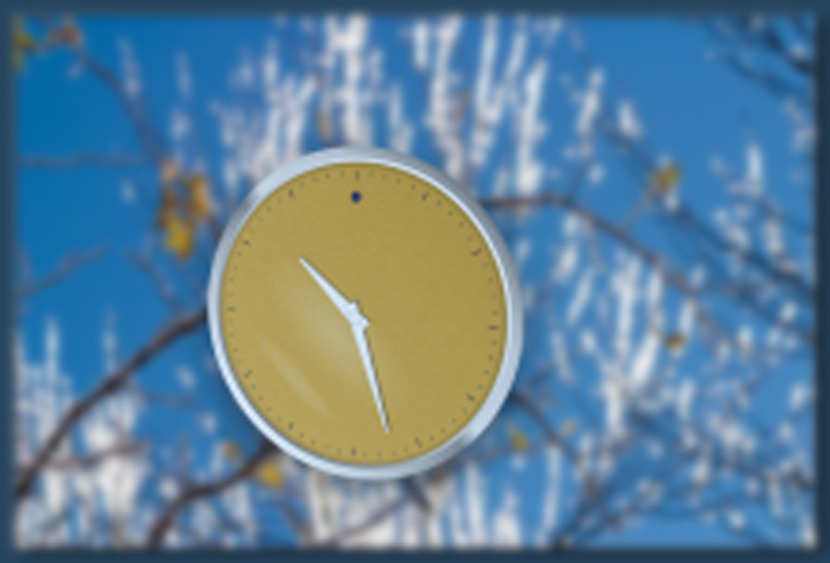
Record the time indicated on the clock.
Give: 10:27
